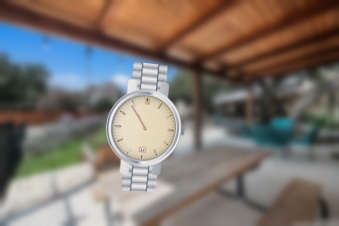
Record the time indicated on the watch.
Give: 10:54
